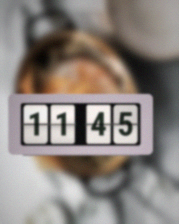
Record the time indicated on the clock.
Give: 11:45
